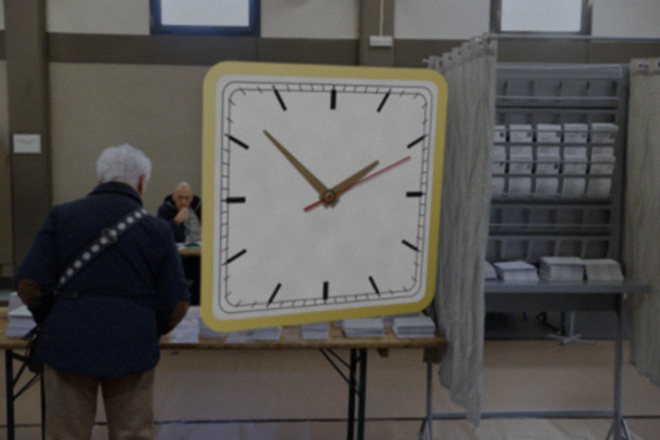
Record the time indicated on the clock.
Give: 1:52:11
